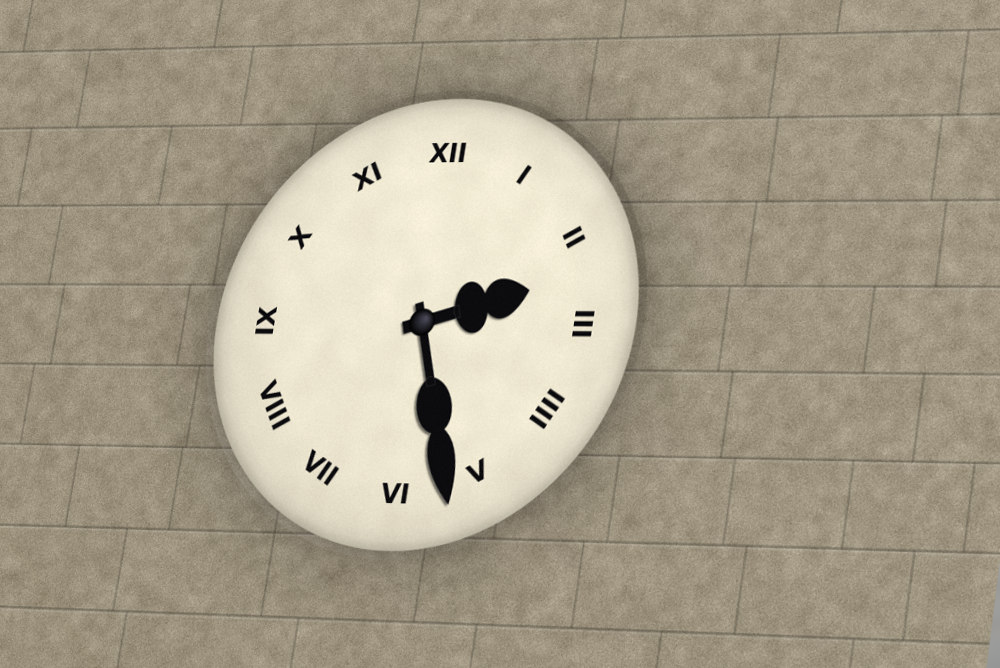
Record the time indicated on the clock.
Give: 2:27
